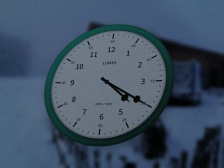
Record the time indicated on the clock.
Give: 4:20
